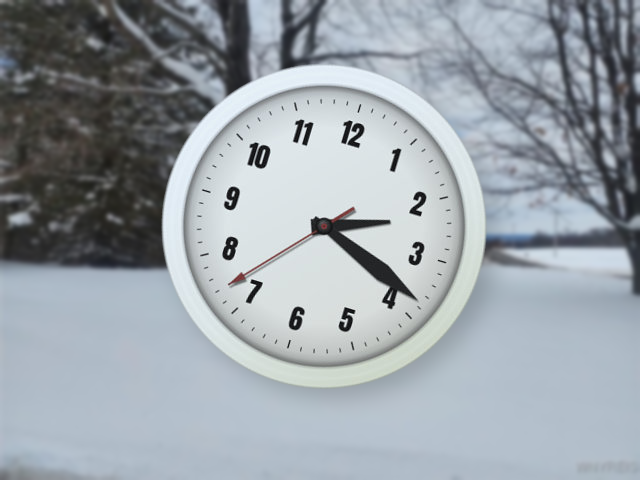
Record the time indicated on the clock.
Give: 2:18:37
